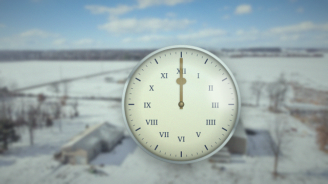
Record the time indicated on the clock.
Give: 12:00
